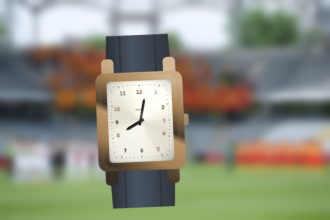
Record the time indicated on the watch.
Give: 8:02
